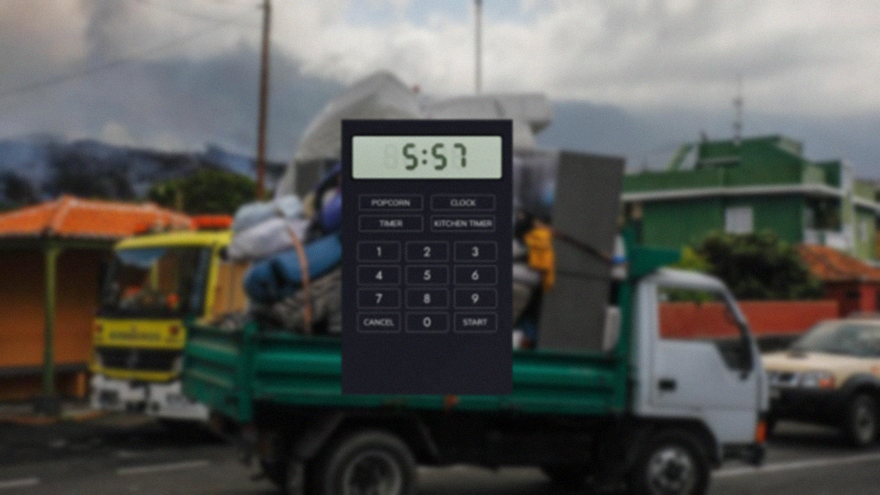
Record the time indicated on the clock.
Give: 5:57
